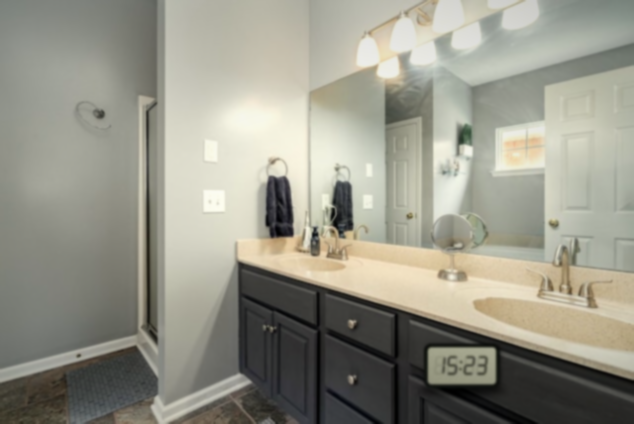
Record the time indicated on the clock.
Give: 15:23
